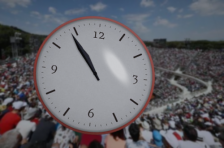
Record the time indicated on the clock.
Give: 10:54
